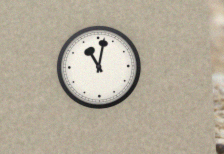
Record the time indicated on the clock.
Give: 11:02
